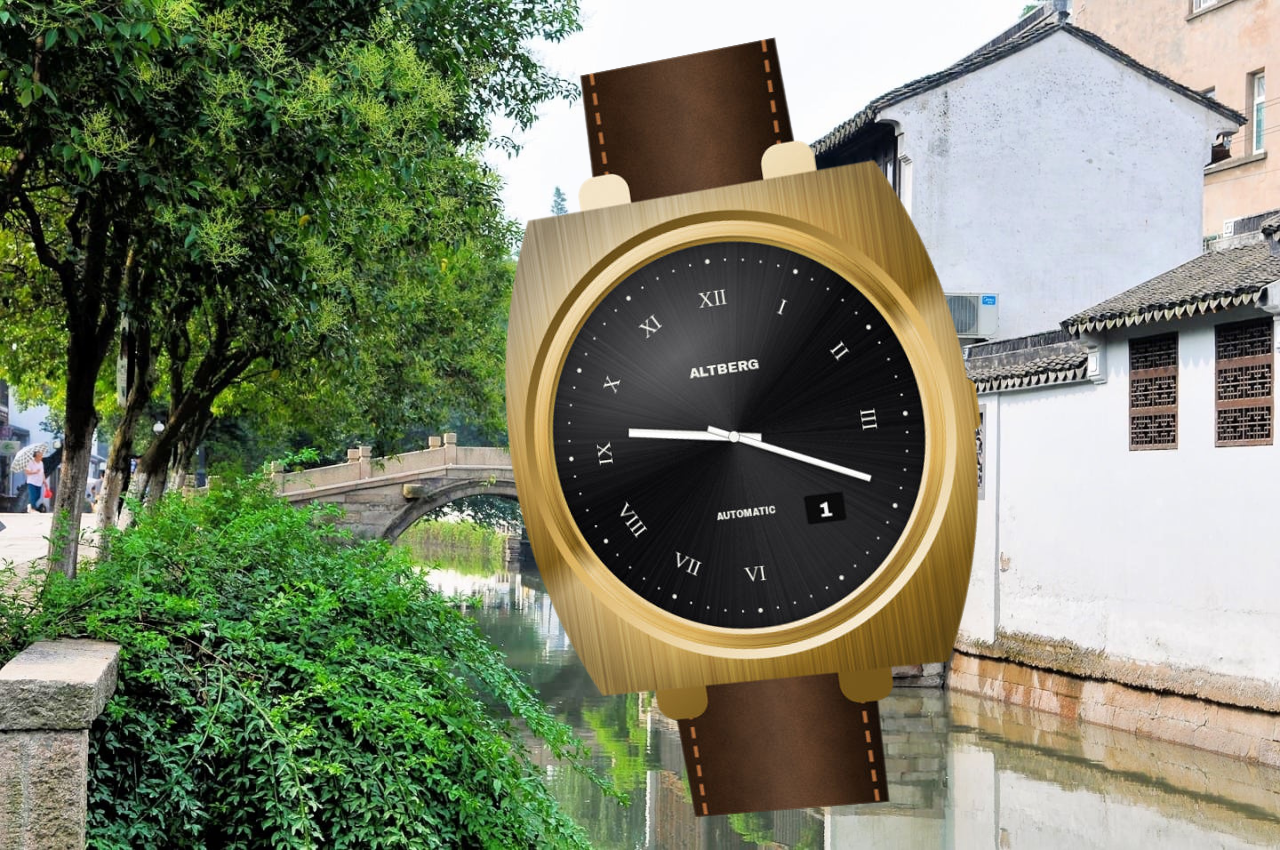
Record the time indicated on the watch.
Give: 9:19
